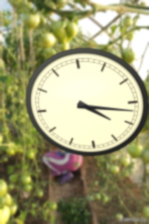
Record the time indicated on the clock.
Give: 4:17
